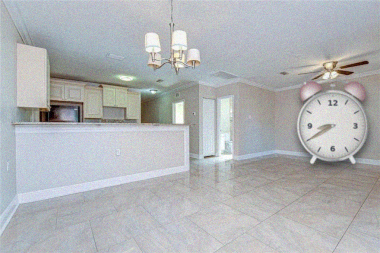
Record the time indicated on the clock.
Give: 8:40
